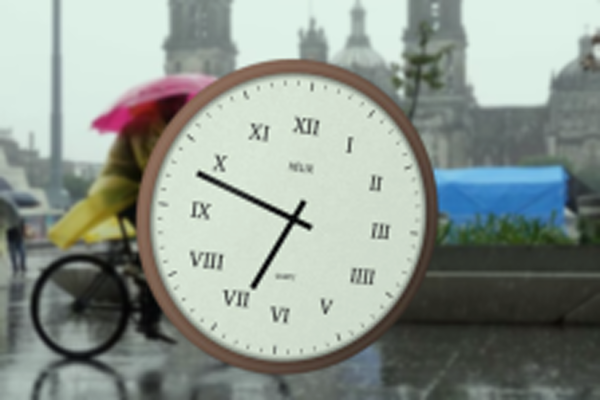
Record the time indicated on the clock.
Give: 6:48
